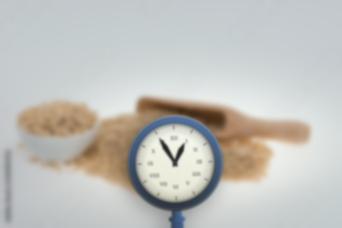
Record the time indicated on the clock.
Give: 12:55
